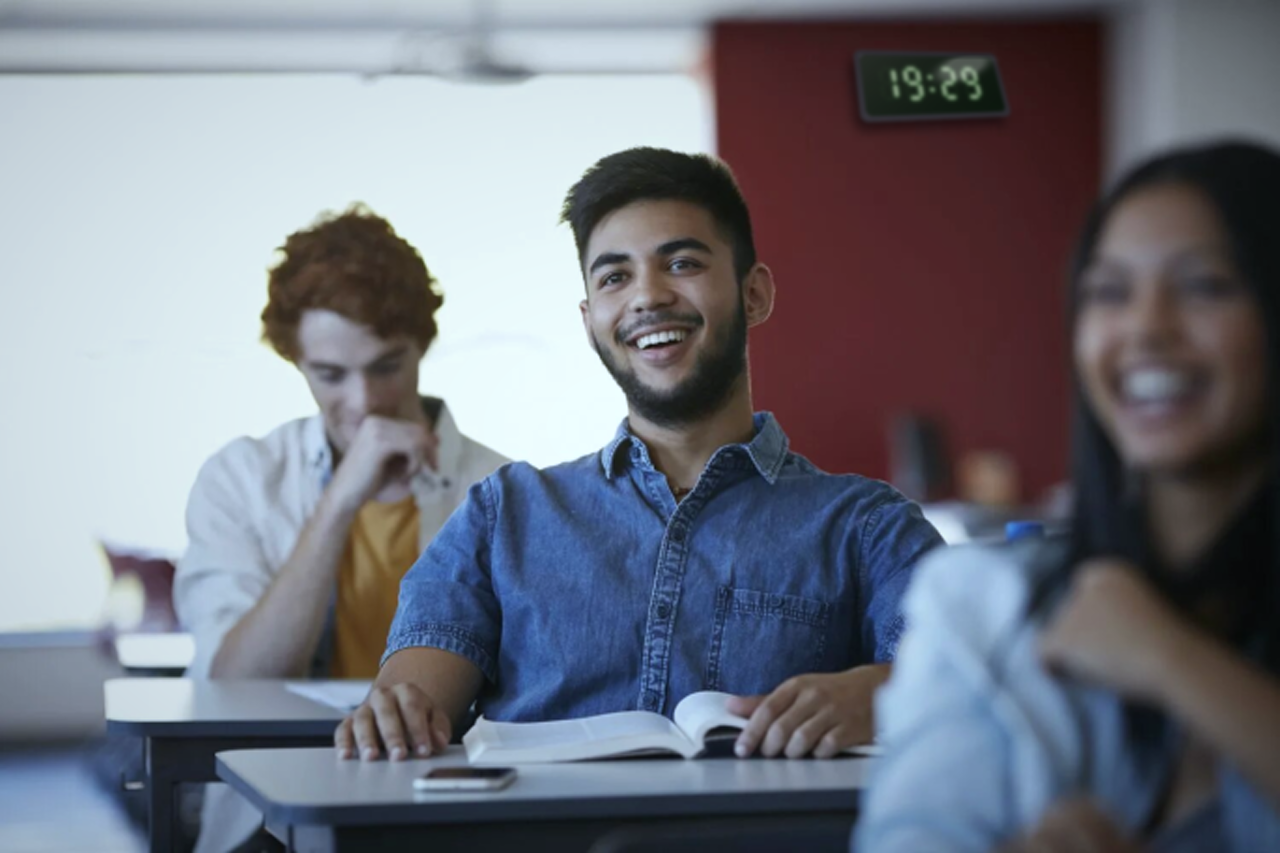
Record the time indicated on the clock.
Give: 19:29
